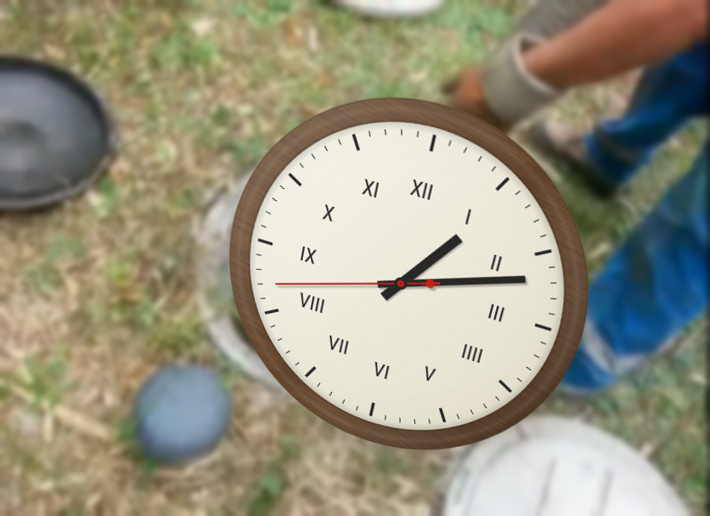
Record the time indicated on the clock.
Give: 1:11:42
